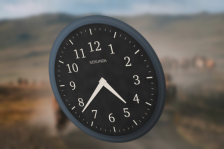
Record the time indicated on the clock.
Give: 4:38
